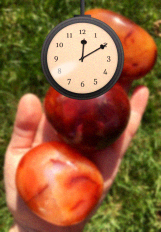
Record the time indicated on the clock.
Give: 12:10
